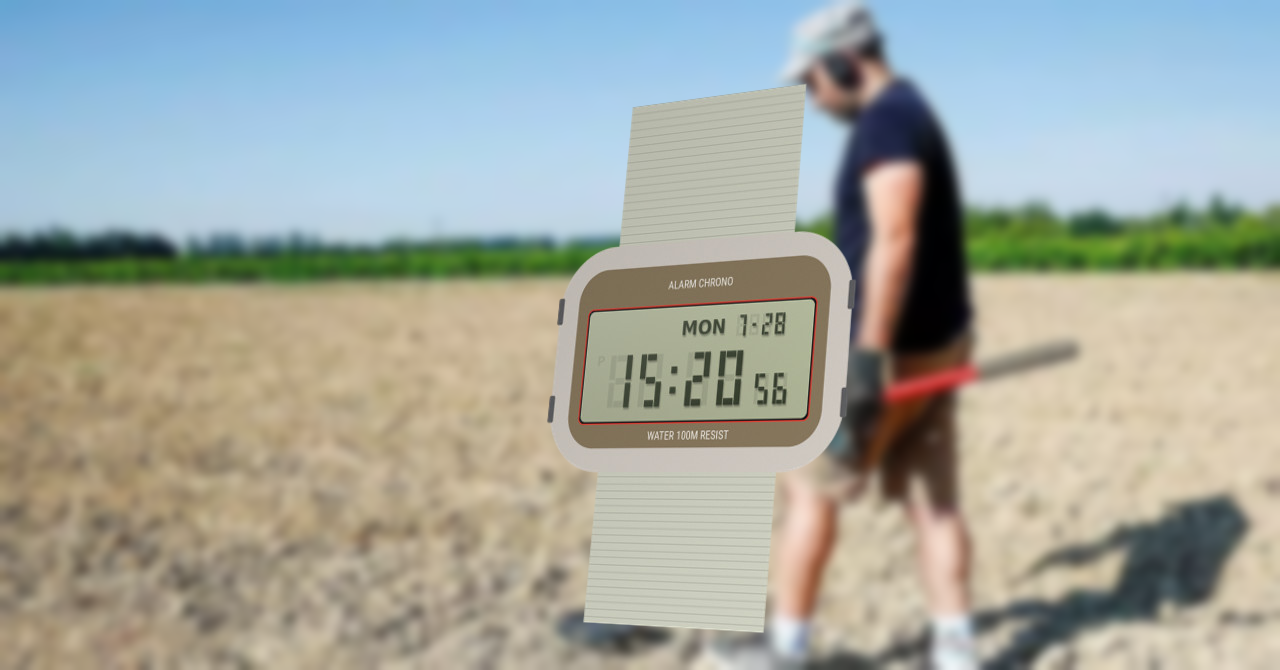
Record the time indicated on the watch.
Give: 15:20:56
